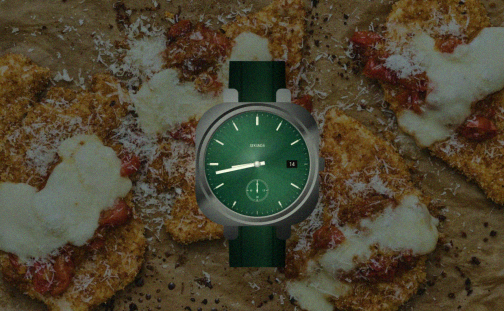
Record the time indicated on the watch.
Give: 8:43
